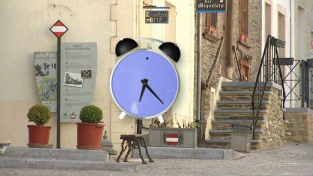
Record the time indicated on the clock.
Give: 6:22
